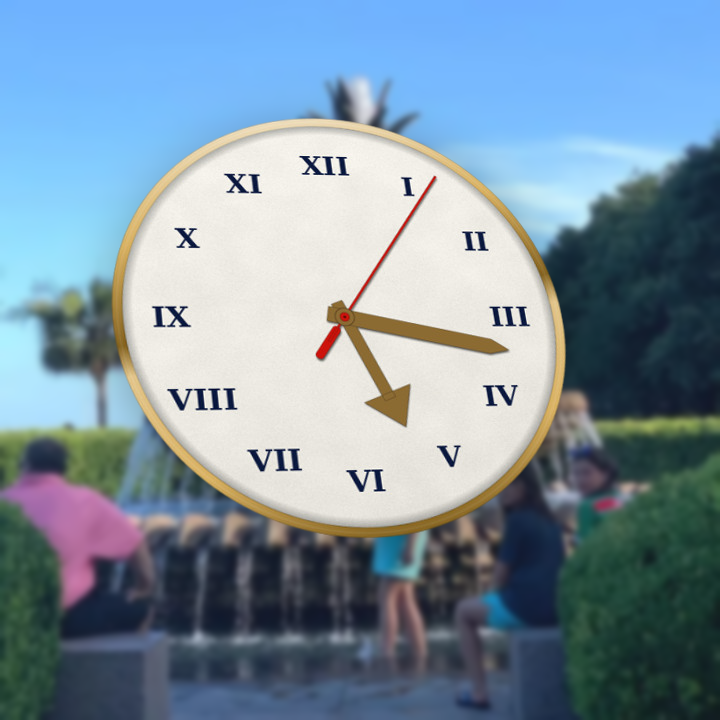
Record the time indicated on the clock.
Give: 5:17:06
